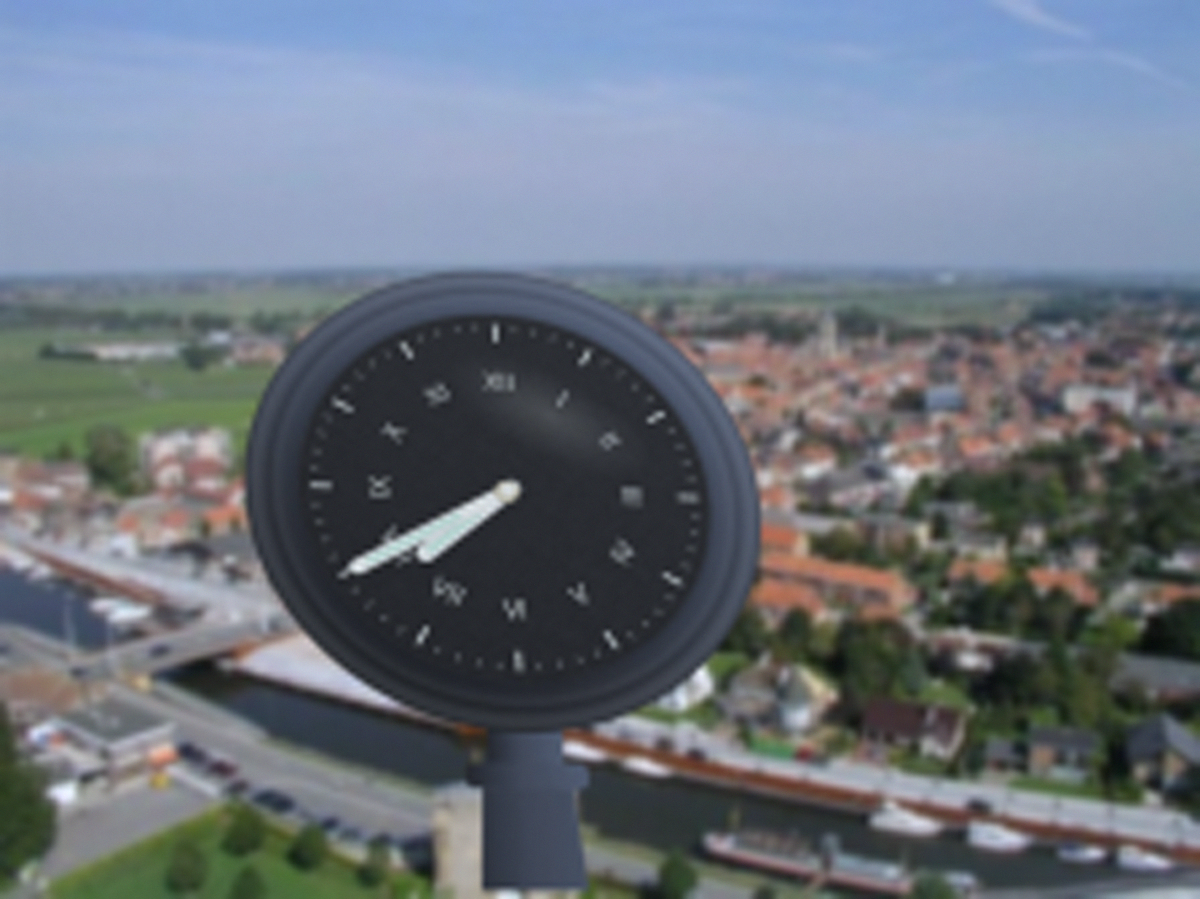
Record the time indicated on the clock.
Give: 7:40
